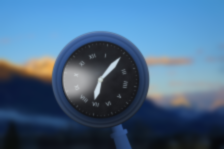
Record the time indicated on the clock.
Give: 7:10
